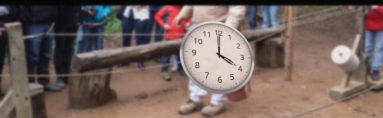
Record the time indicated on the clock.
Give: 4:00
